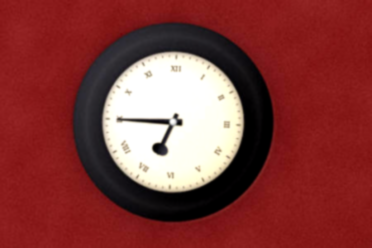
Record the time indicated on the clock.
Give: 6:45
